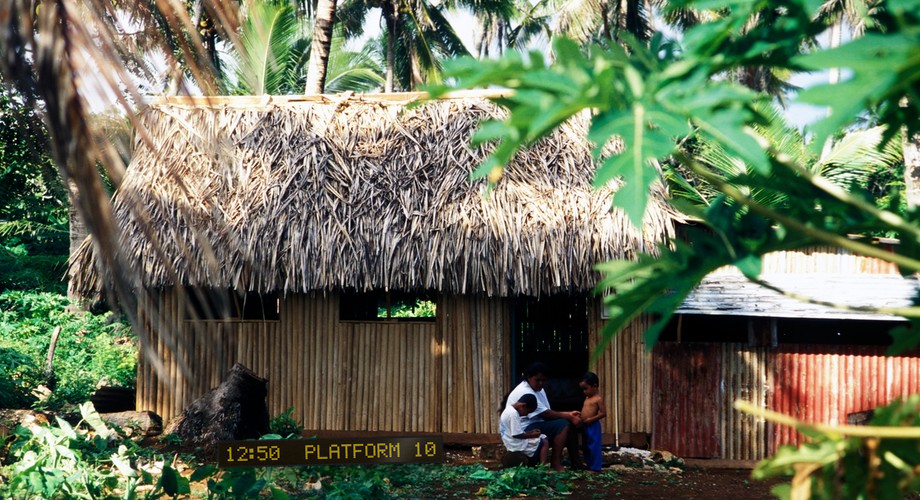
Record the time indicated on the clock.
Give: 12:50
